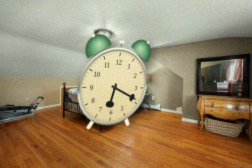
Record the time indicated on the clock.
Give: 6:19
